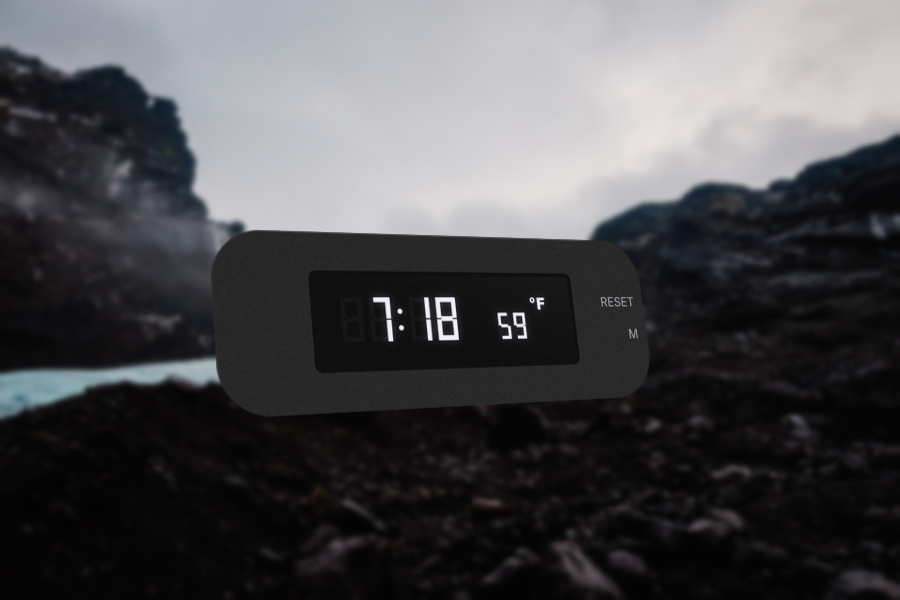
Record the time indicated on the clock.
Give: 7:18
